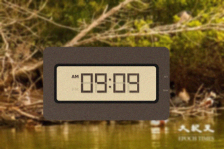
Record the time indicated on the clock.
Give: 9:09
